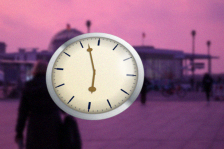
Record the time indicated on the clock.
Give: 5:57
